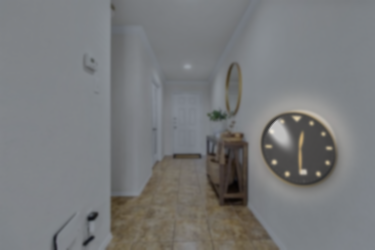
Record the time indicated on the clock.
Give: 12:31
